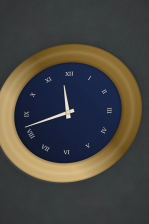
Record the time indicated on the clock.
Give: 11:42
